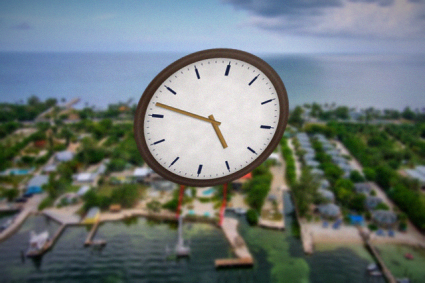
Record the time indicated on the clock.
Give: 4:47
